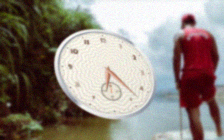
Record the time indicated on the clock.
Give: 6:23
